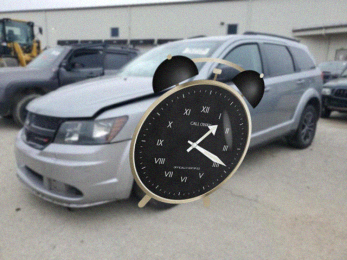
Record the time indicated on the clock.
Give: 1:19
